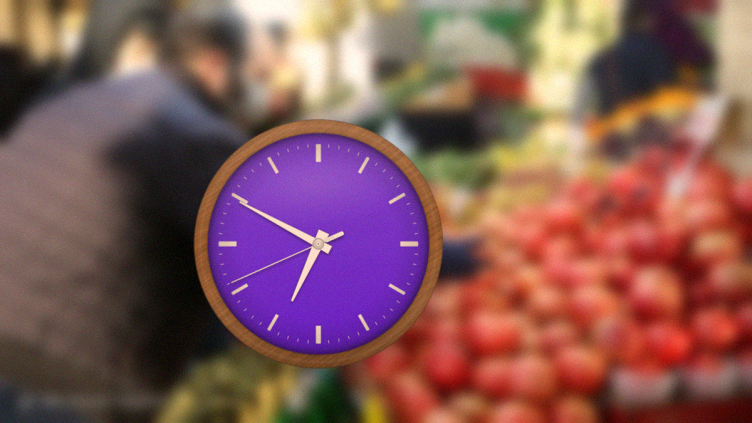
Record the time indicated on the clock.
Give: 6:49:41
